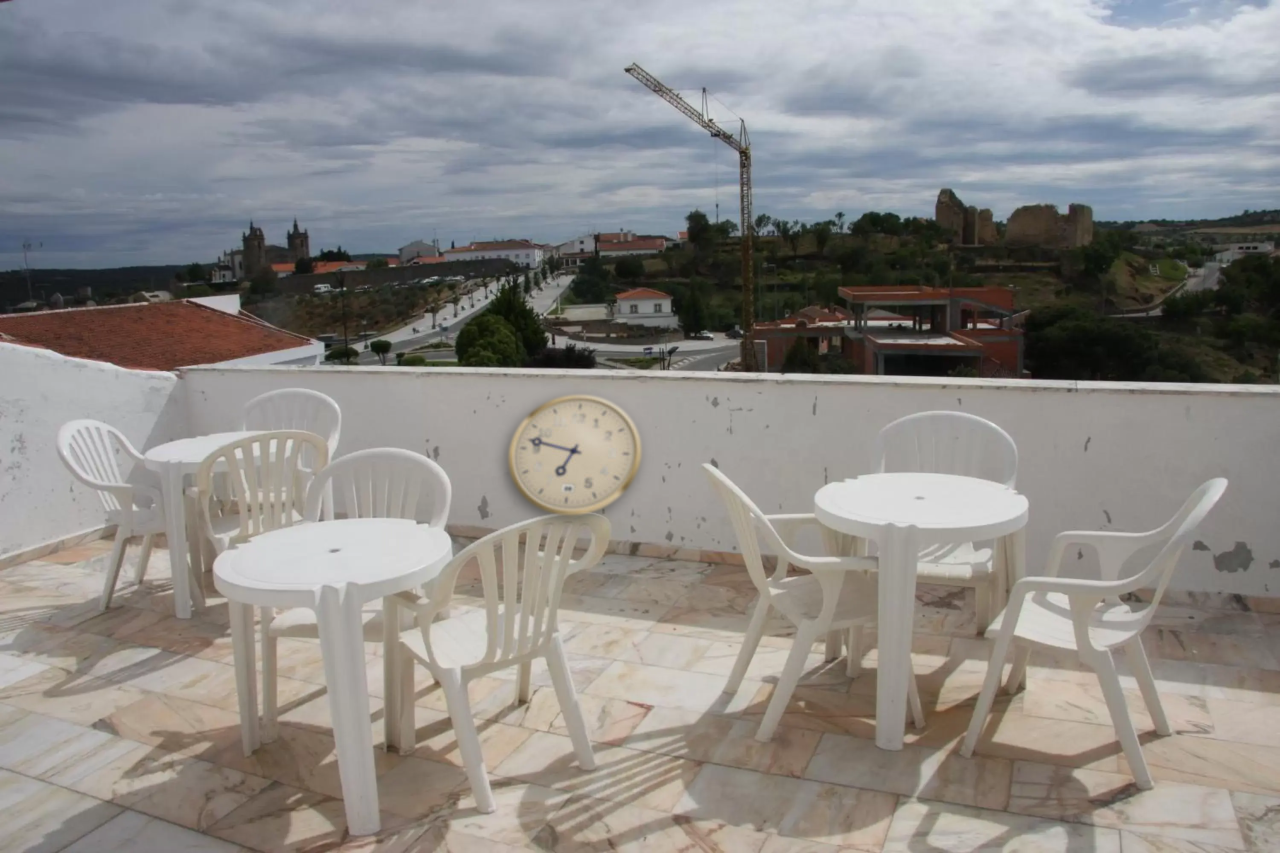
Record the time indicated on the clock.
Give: 6:47
